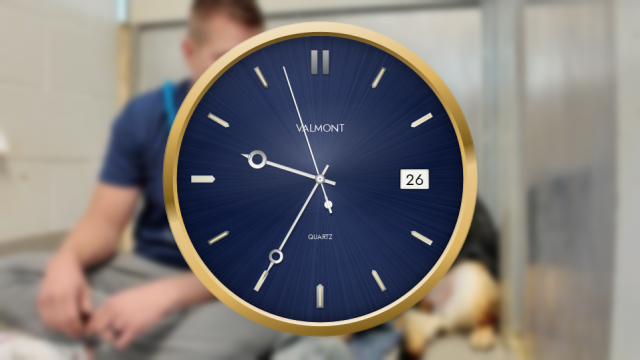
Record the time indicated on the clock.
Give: 9:34:57
